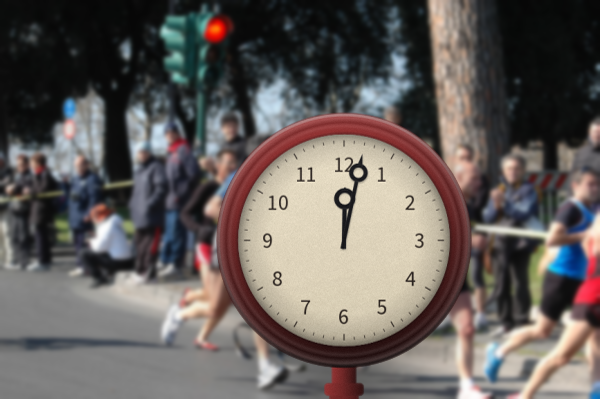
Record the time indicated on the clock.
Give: 12:02
